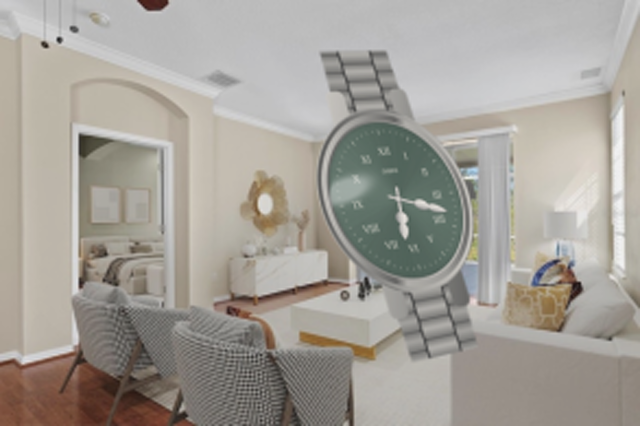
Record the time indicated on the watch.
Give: 6:18
